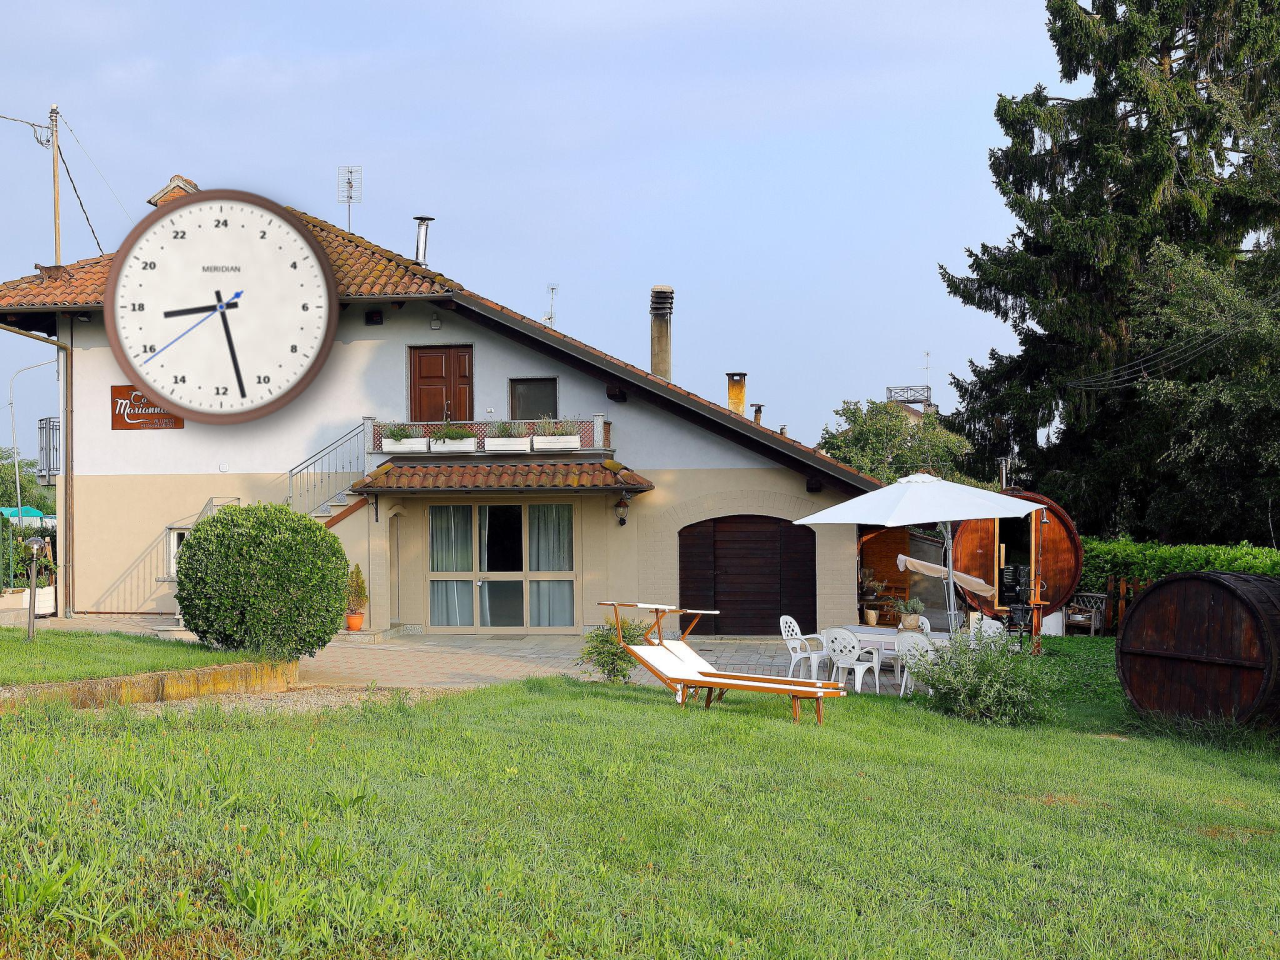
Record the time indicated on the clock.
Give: 17:27:39
